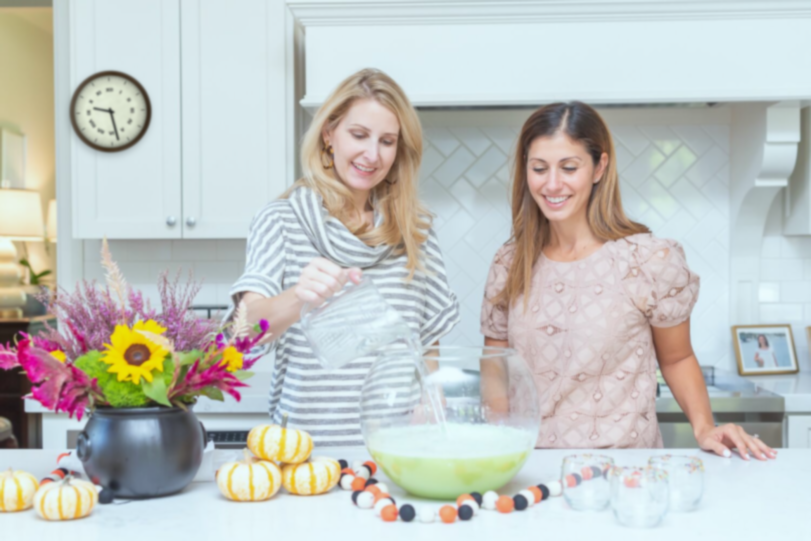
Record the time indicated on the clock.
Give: 9:28
